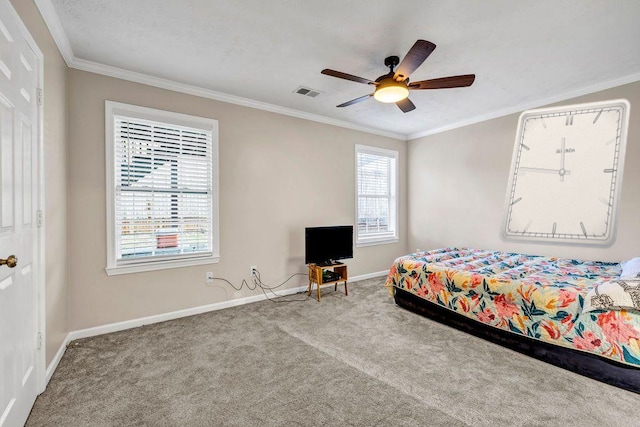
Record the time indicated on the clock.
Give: 11:46
